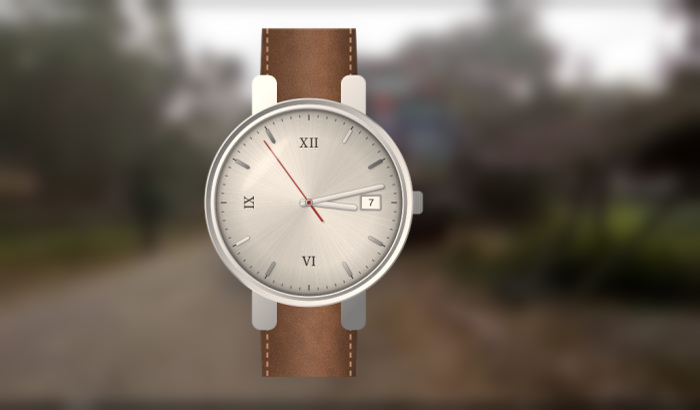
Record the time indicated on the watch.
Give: 3:12:54
